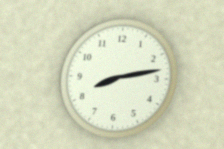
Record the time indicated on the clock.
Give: 8:13
